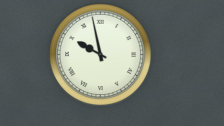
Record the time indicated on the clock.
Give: 9:58
